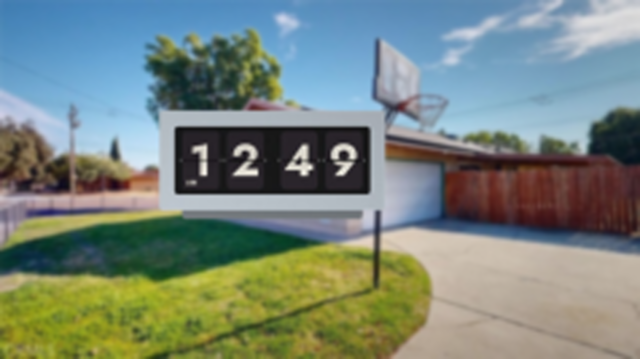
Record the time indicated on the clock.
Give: 12:49
